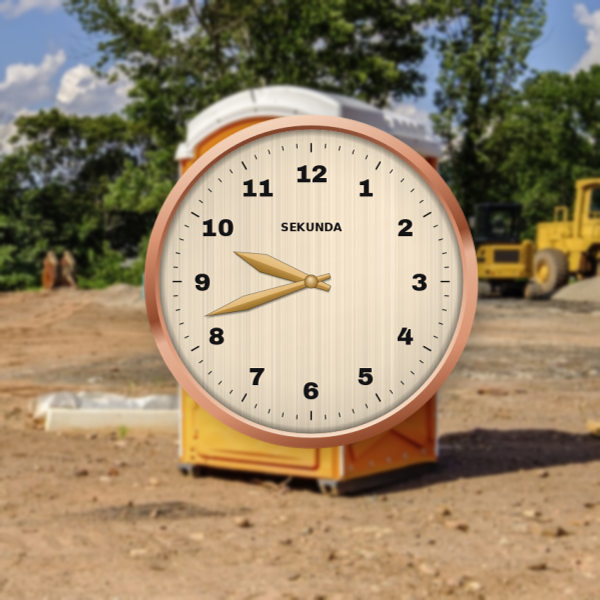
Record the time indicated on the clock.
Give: 9:42
